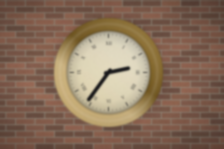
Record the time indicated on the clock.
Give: 2:36
